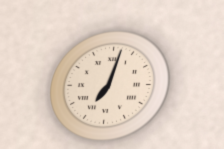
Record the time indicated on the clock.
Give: 7:02
